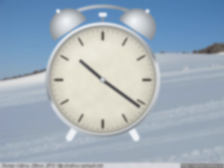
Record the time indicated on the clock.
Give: 10:21
